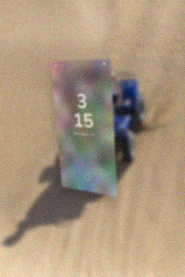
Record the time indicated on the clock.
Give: 3:15
